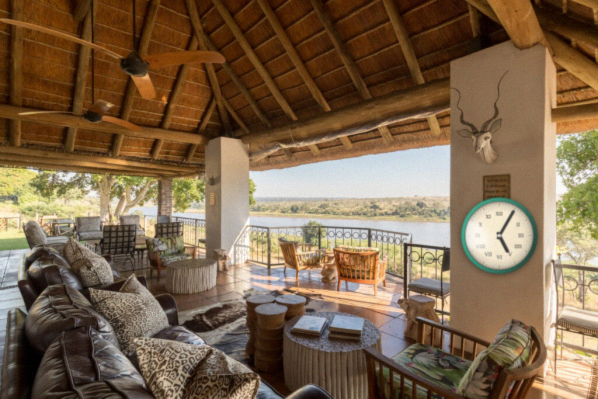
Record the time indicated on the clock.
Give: 5:05
